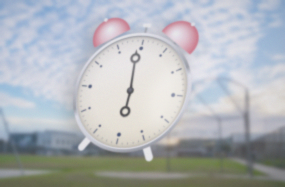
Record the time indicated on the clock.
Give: 5:59
